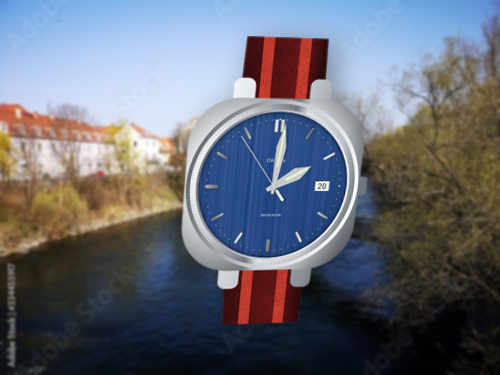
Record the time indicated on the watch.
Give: 2:00:54
